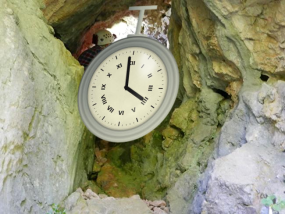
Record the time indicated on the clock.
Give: 3:59
